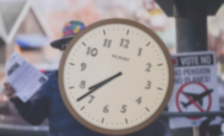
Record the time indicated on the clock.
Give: 7:37
